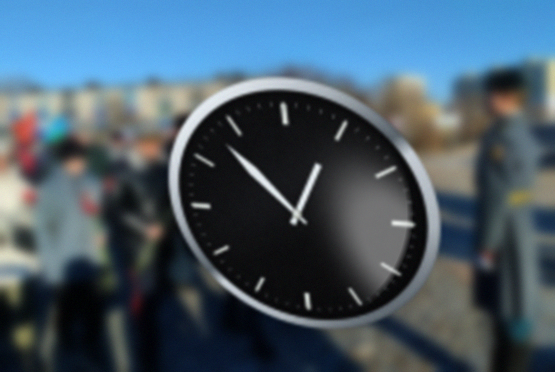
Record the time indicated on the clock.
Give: 12:53
